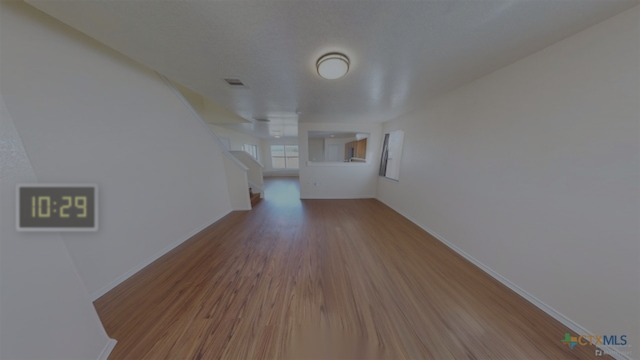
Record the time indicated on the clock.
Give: 10:29
